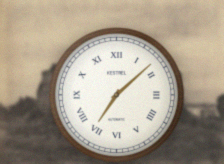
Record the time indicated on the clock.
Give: 7:08
